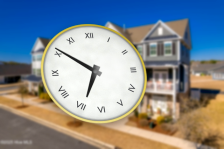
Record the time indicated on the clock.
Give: 6:51
